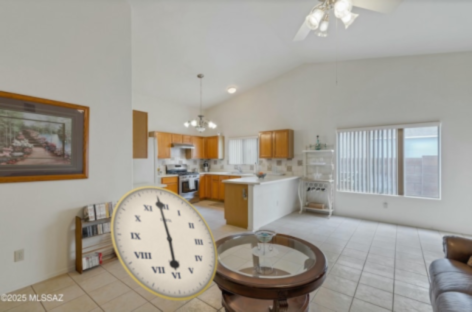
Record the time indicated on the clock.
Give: 5:59
